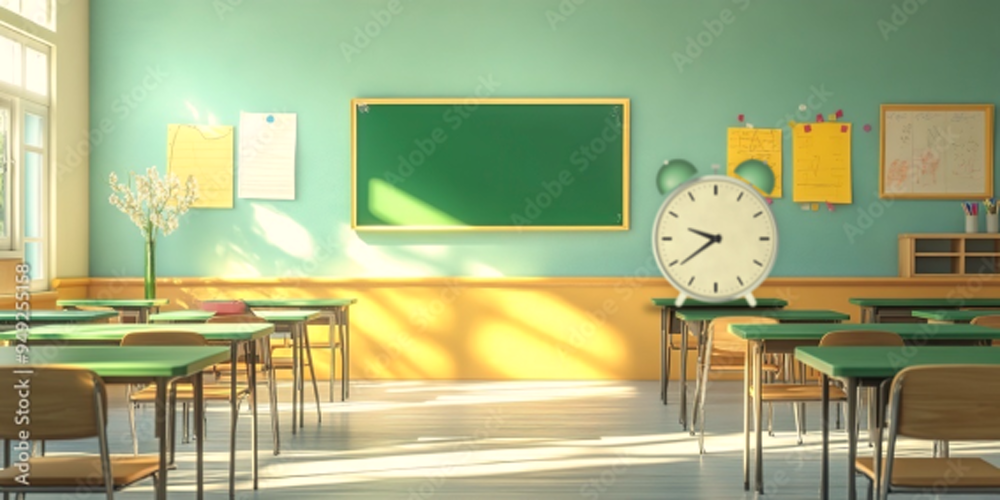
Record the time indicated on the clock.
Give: 9:39
